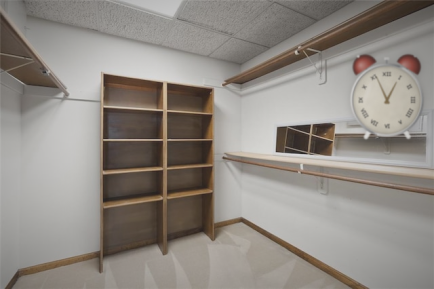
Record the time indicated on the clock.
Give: 12:56
